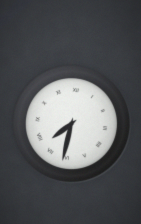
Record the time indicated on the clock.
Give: 7:31
